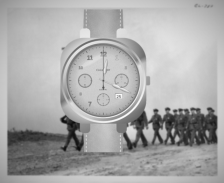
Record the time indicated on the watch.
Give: 12:19
